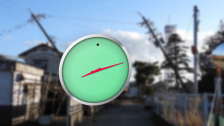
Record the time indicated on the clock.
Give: 8:12
